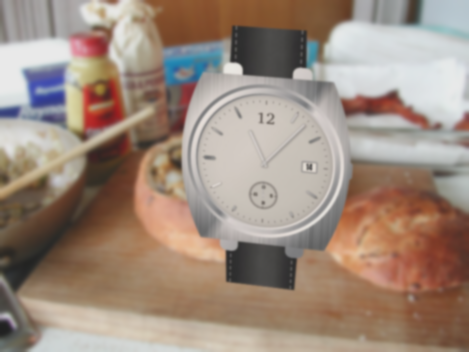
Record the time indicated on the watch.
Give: 11:07
